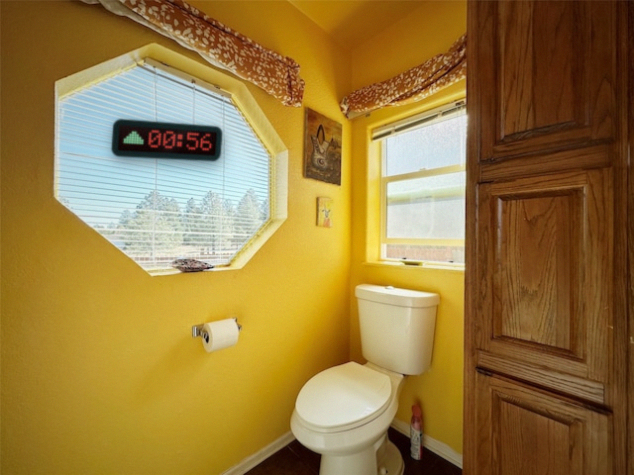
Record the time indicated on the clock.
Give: 0:56
